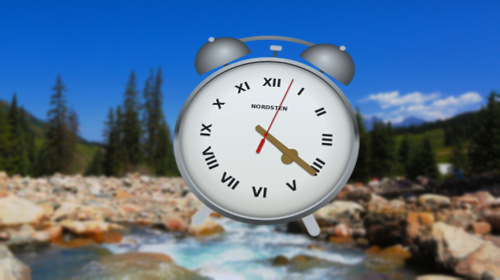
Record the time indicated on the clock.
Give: 4:21:03
